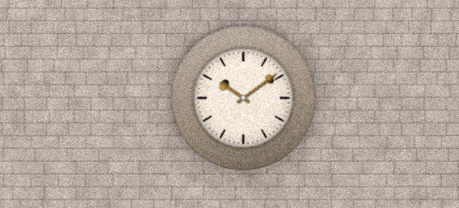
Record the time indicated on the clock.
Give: 10:09
